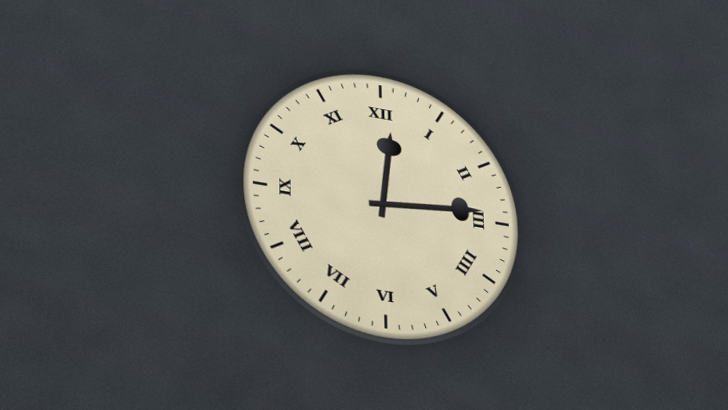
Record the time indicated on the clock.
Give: 12:14
